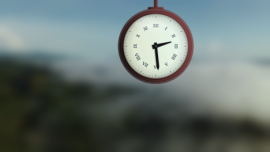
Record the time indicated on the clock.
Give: 2:29
